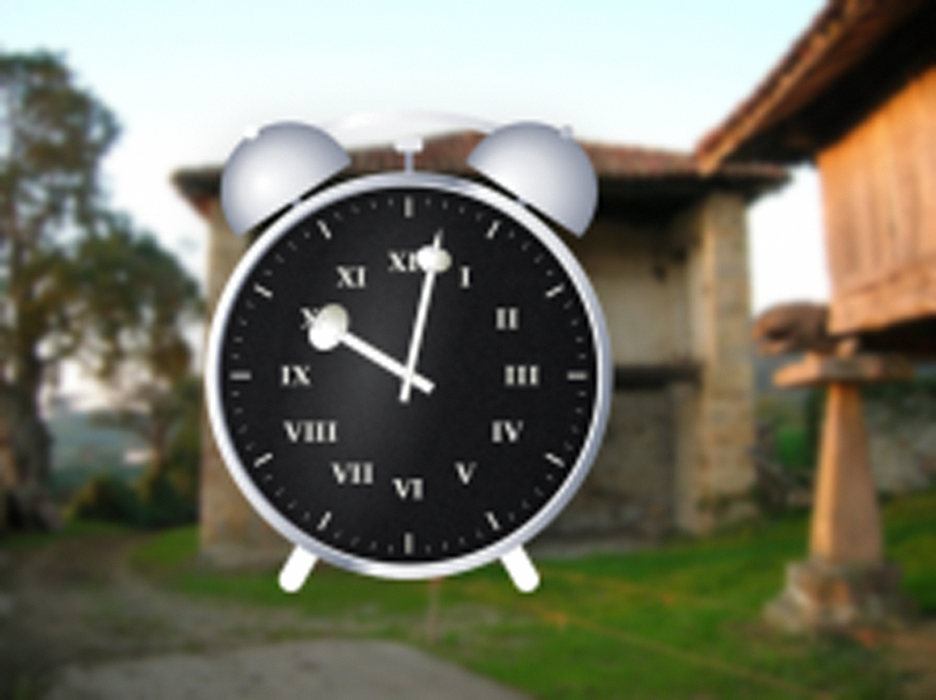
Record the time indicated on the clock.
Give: 10:02
